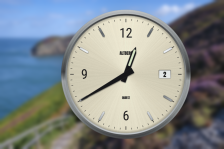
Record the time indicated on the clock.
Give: 12:40
